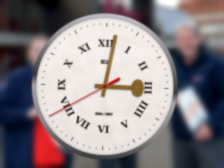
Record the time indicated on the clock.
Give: 3:01:40
